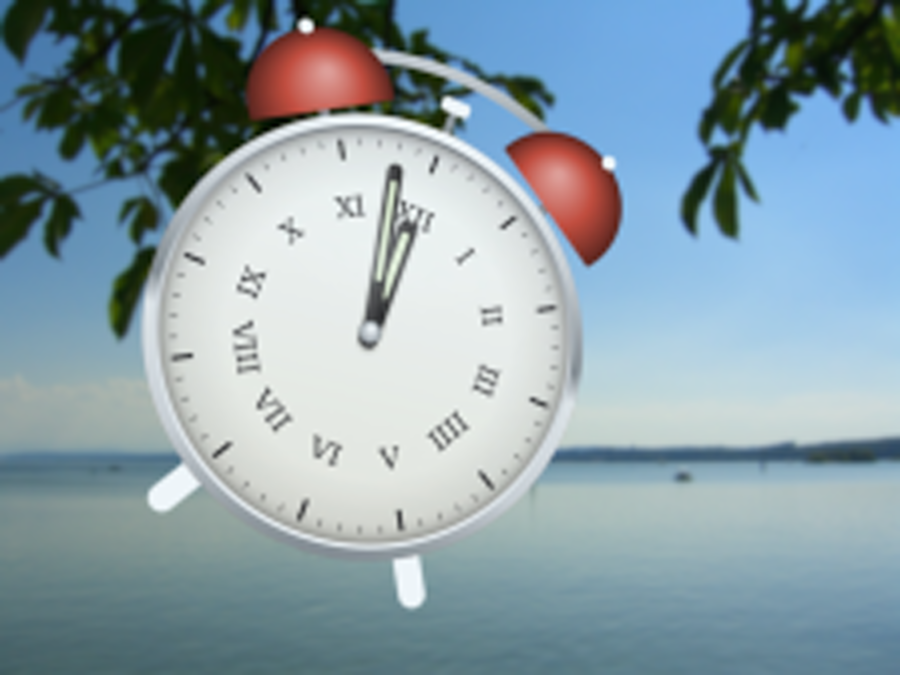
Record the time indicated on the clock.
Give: 11:58
